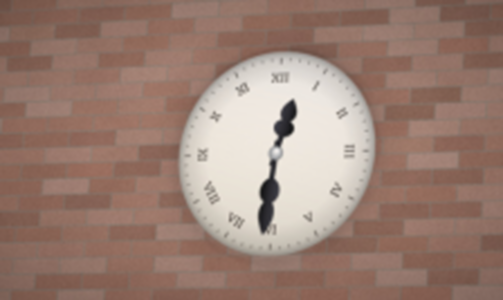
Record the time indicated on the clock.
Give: 12:31
